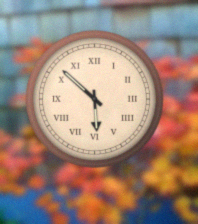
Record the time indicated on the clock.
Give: 5:52
